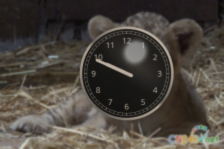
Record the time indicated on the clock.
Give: 9:49
